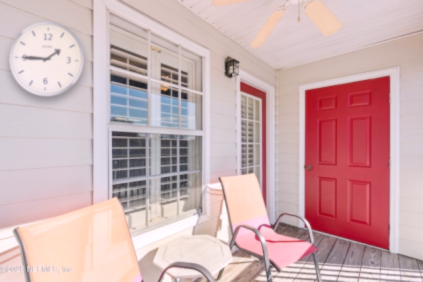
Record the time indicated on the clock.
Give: 1:45
